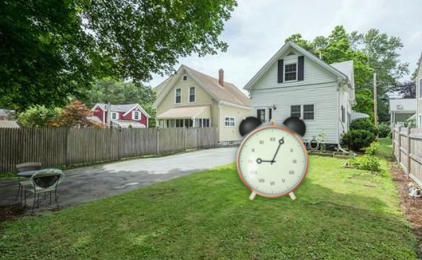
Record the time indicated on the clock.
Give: 9:04
